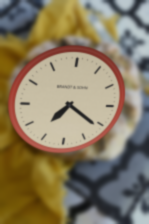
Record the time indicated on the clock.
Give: 7:21
